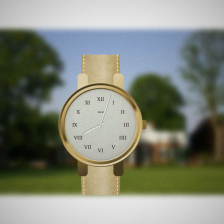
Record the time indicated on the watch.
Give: 8:03
